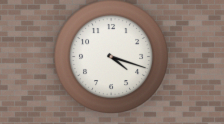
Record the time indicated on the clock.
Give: 4:18
